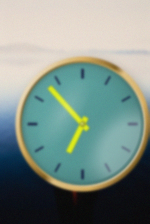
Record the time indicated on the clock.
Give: 6:53
